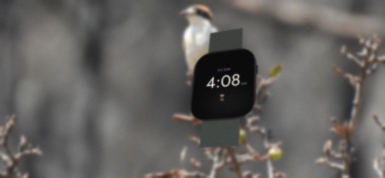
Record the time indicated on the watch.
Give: 4:08
